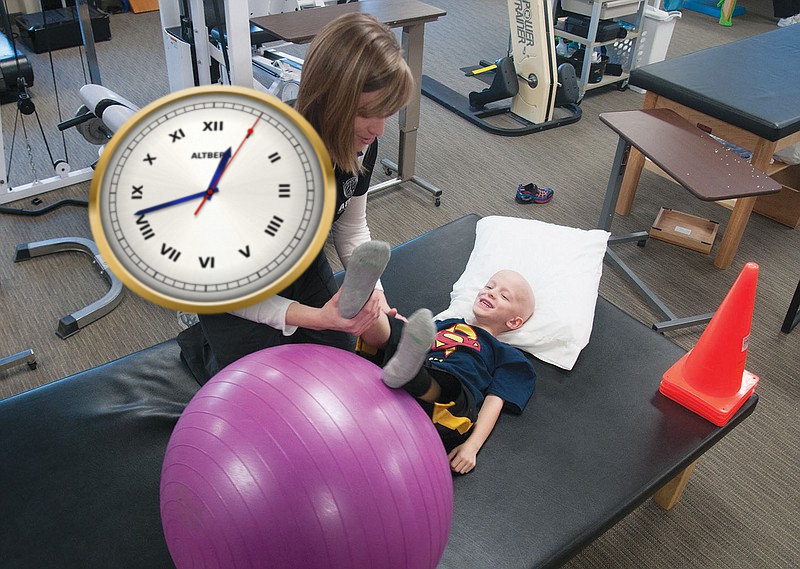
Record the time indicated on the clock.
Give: 12:42:05
